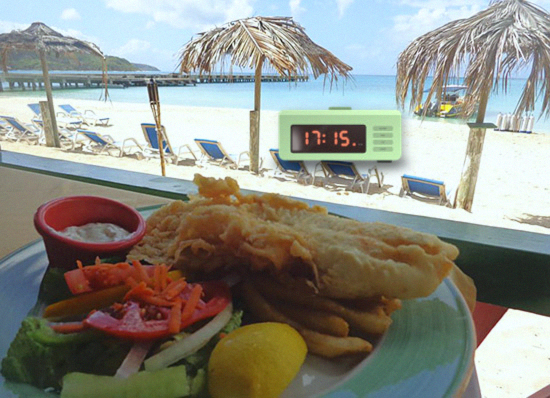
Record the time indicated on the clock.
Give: 17:15
